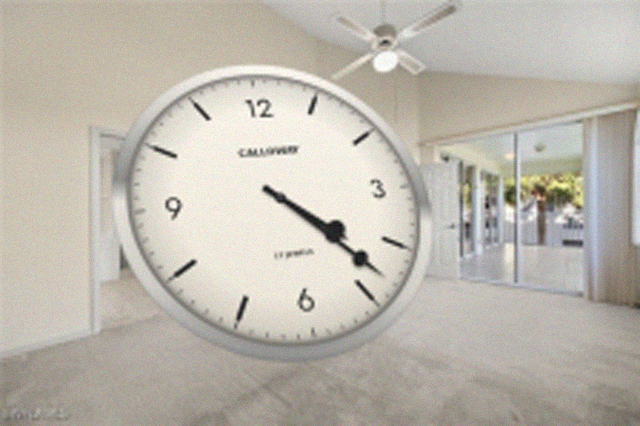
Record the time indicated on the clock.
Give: 4:23
